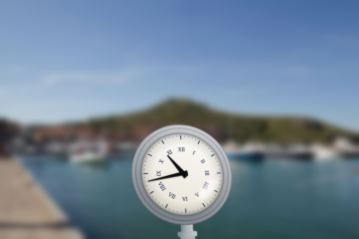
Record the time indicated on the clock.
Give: 10:43
